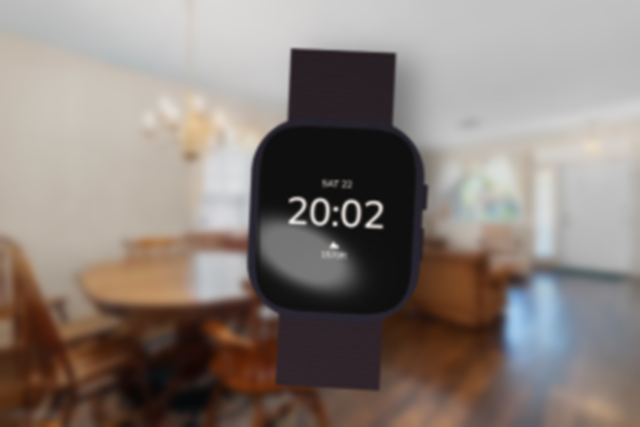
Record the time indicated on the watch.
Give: 20:02
